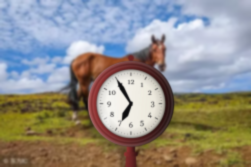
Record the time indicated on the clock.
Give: 6:55
